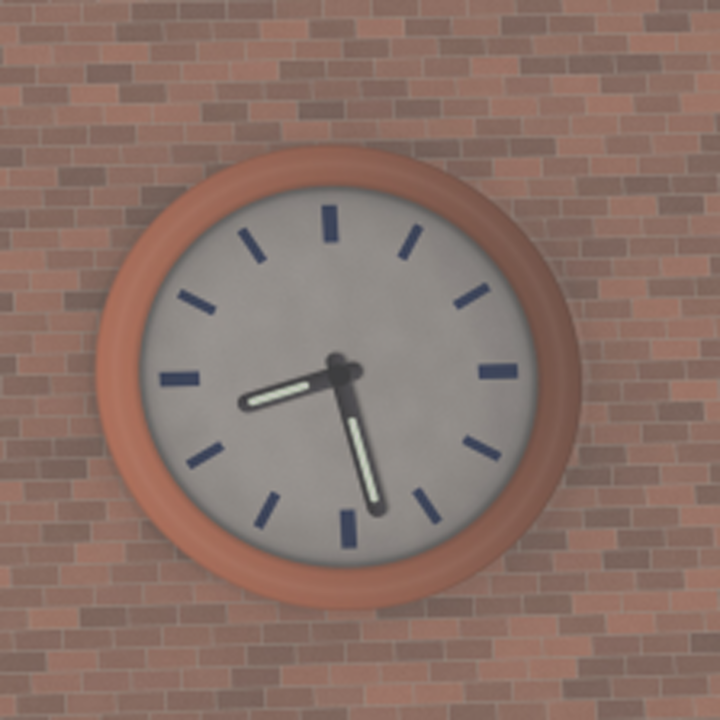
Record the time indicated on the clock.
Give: 8:28
